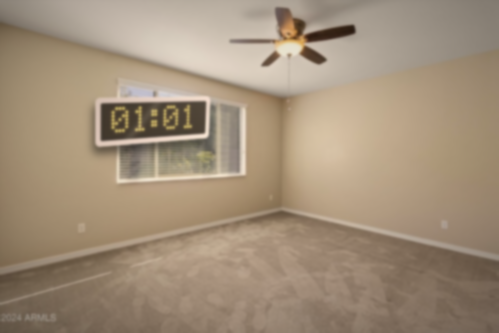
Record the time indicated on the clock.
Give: 1:01
